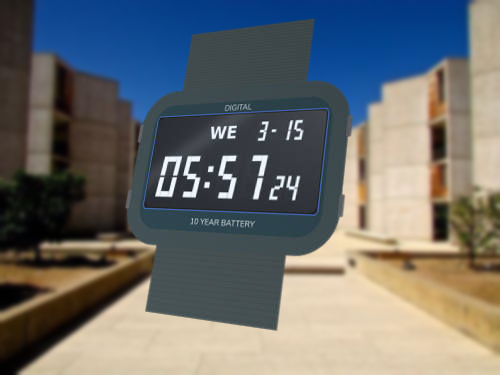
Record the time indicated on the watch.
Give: 5:57:24
